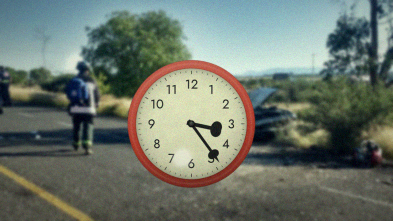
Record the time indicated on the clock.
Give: 3:24
